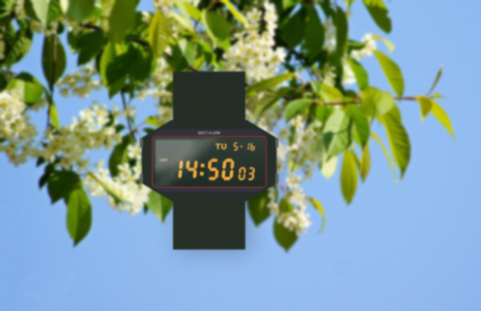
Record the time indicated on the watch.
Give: 14:50:03
